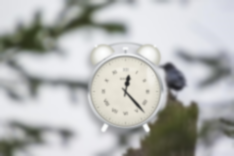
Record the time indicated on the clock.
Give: 12:23
